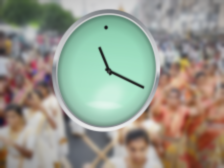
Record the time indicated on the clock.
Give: 11:20
